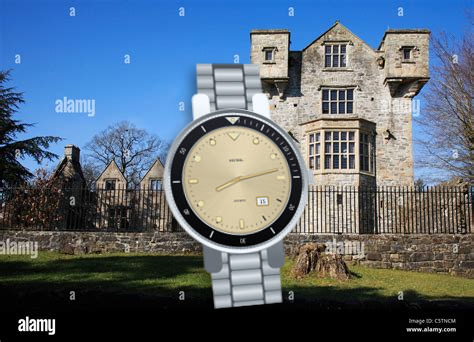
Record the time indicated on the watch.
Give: 8:13
